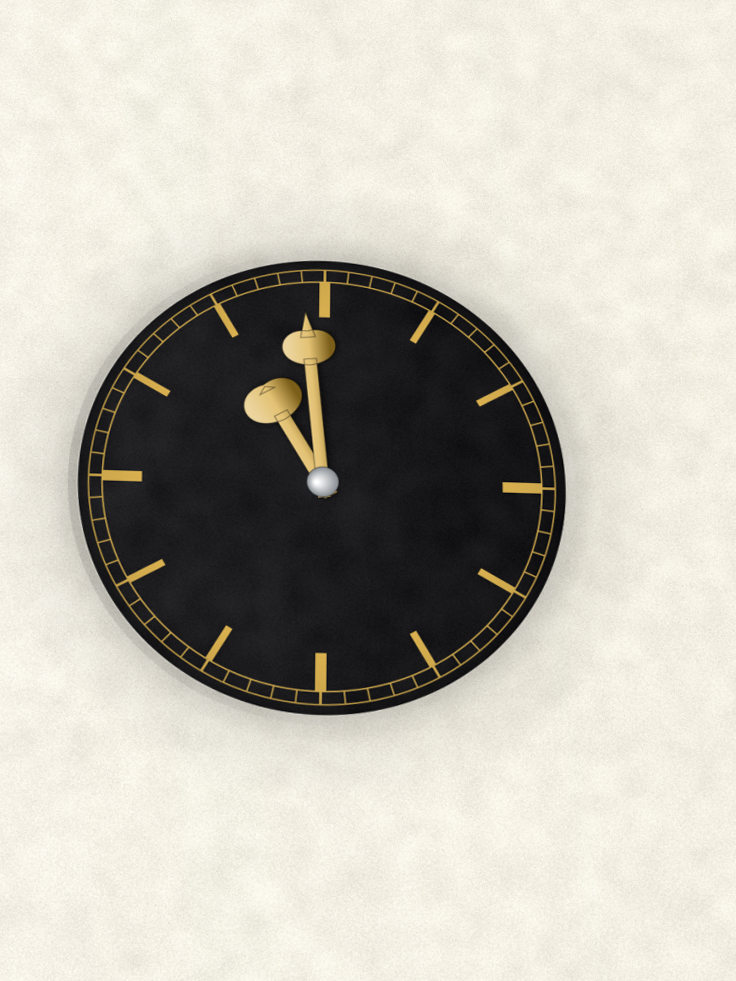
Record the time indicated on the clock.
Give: 10:59
